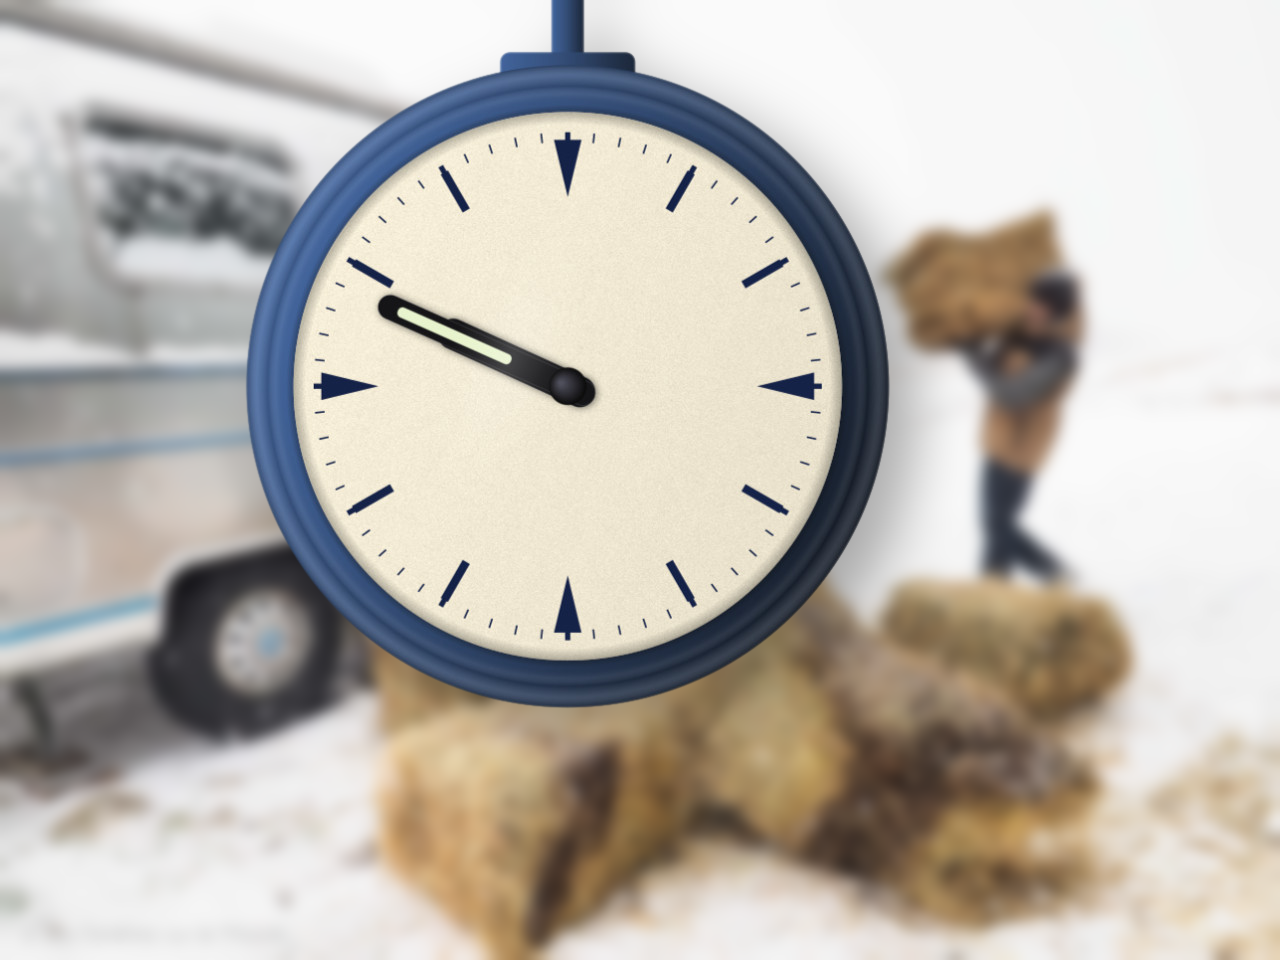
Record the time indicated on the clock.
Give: 9:49
